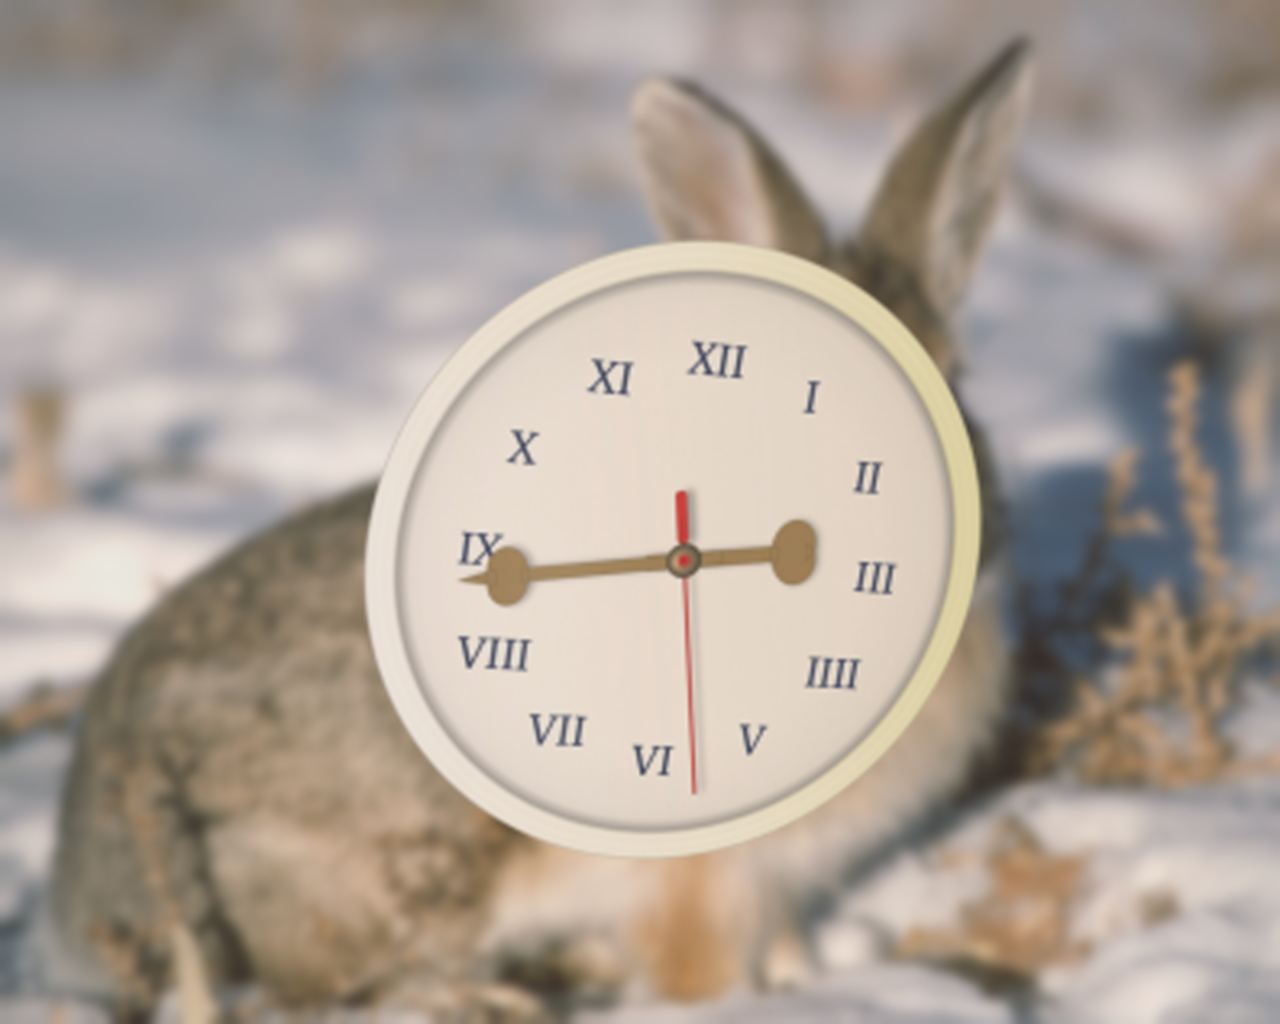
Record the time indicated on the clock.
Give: 2:43:28
